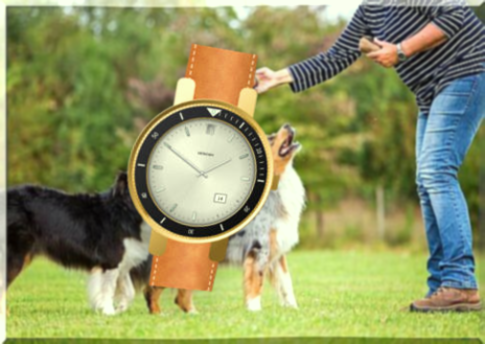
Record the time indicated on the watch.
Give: 1:50
